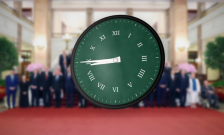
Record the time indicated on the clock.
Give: 8:45
